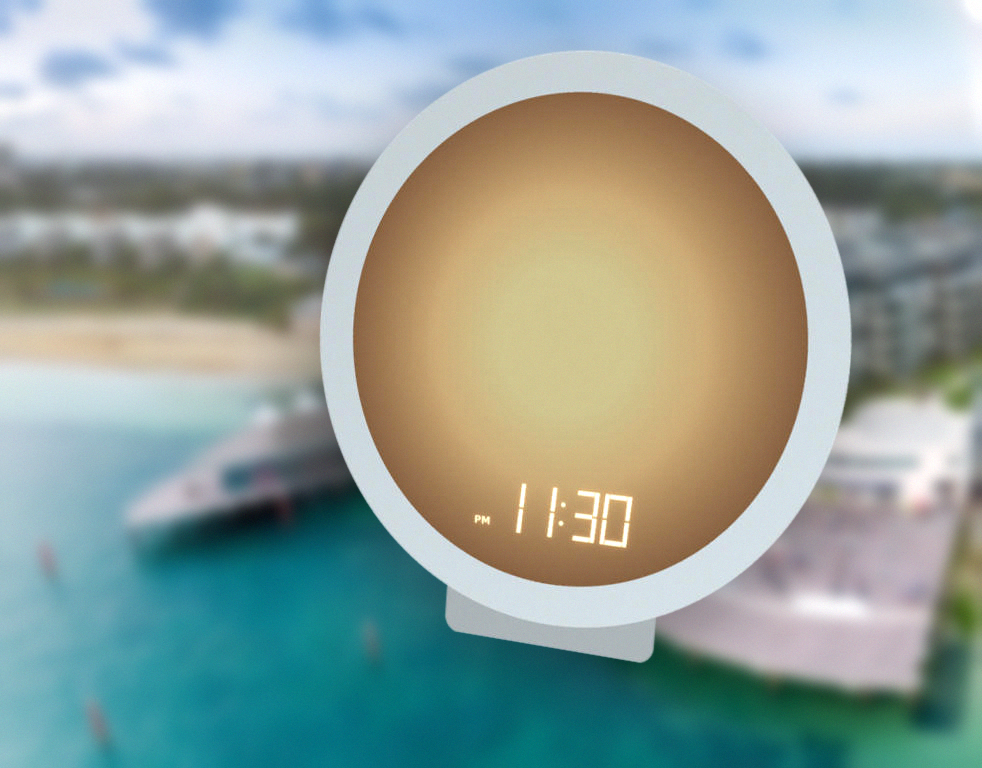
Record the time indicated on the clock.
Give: 11:30
